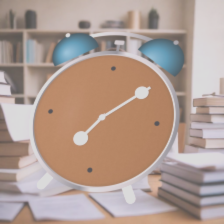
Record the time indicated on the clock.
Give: 7:08
